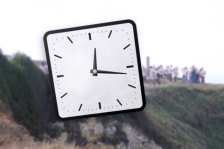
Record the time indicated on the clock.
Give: 12:17
